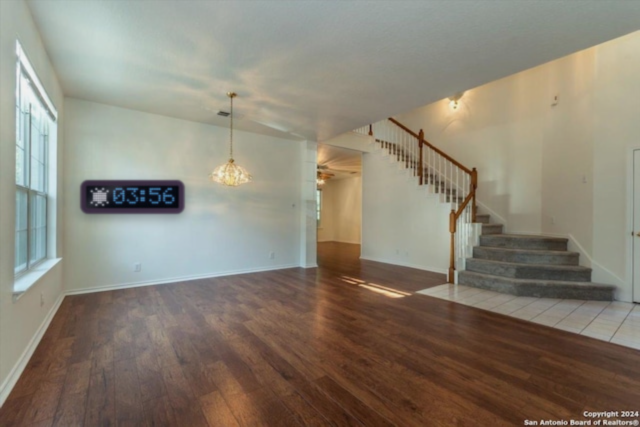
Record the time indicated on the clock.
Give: 3:56
